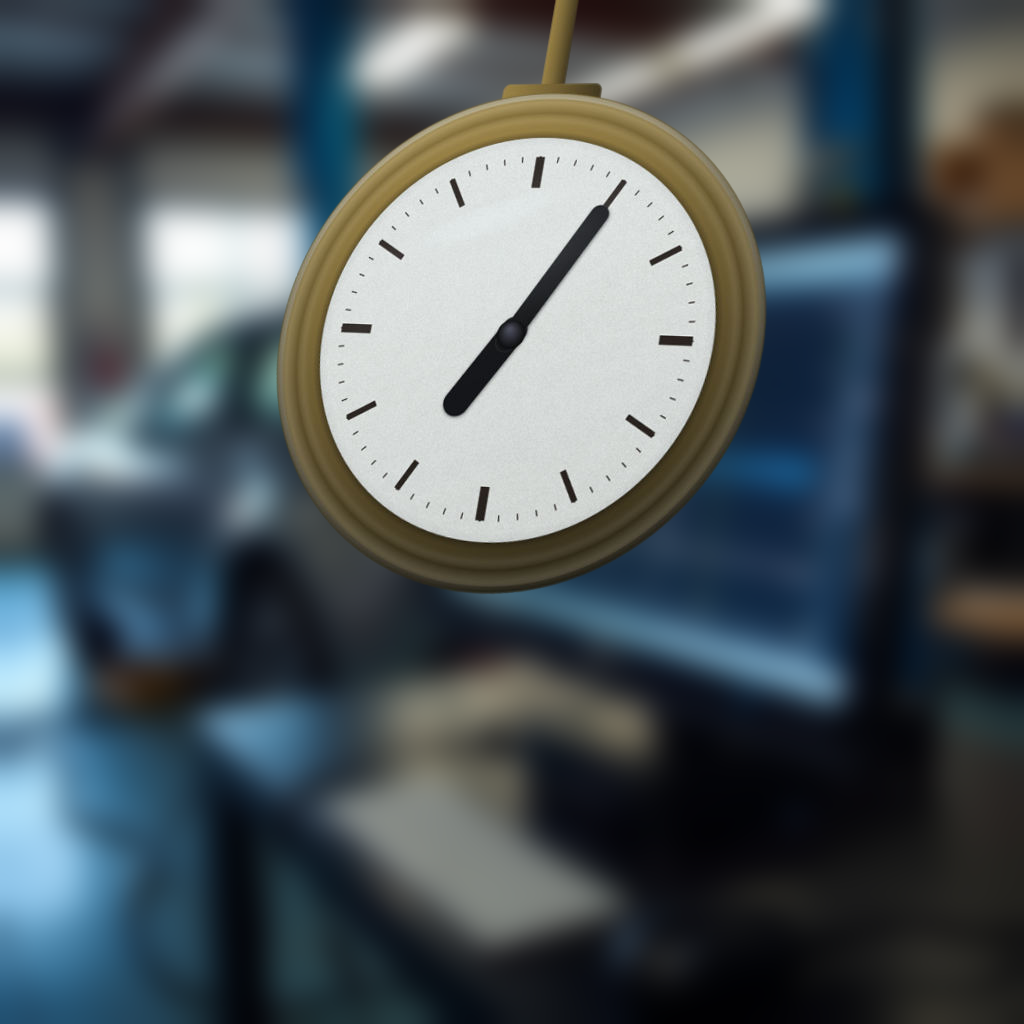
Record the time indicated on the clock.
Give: 7:05
